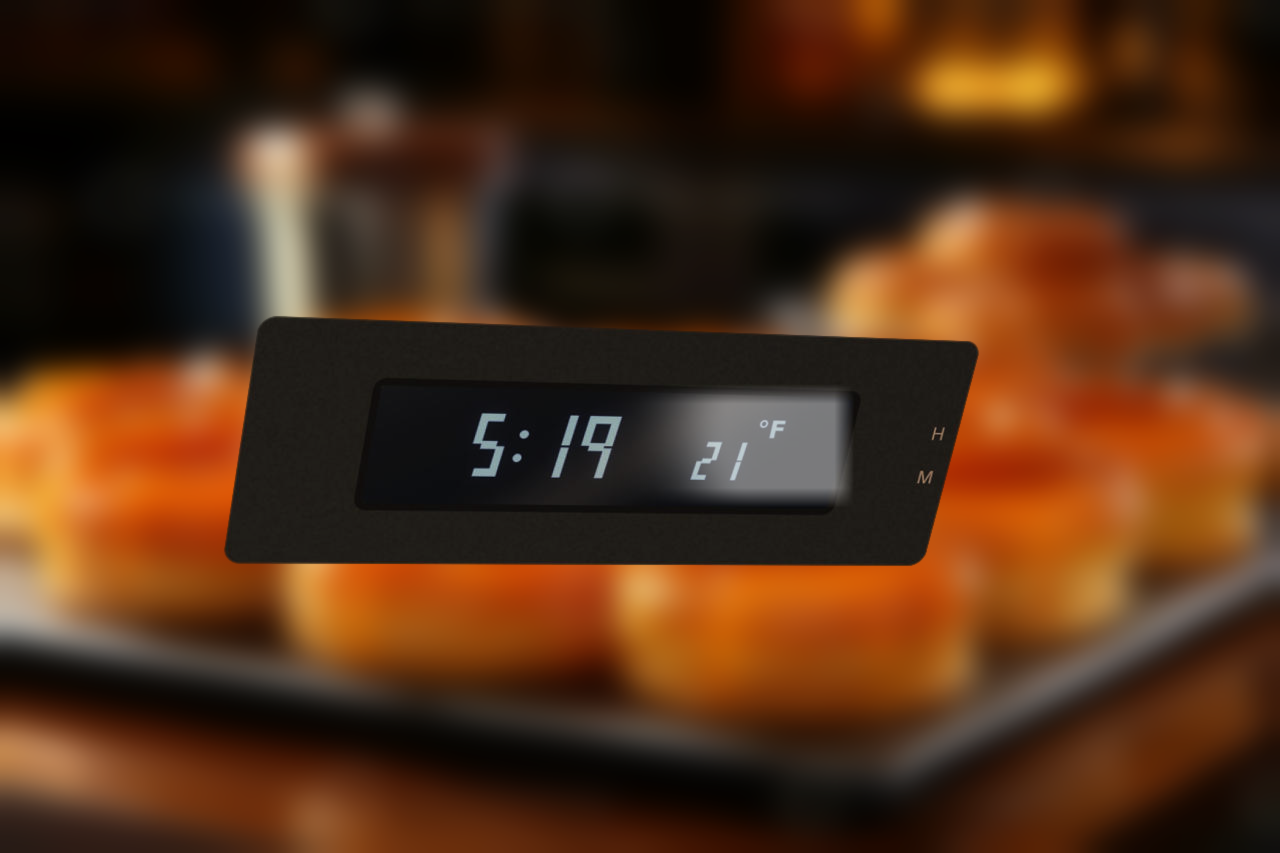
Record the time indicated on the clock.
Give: 5:19
